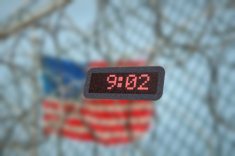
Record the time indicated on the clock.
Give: 9:02
